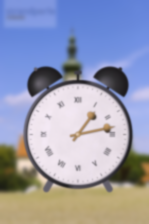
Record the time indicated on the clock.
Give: 1:13
